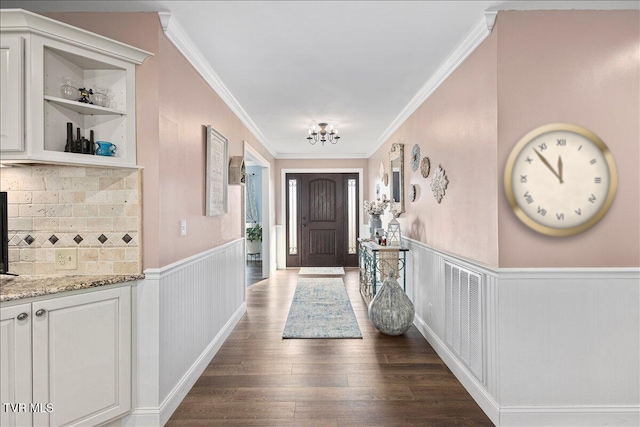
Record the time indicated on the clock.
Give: 11:53
